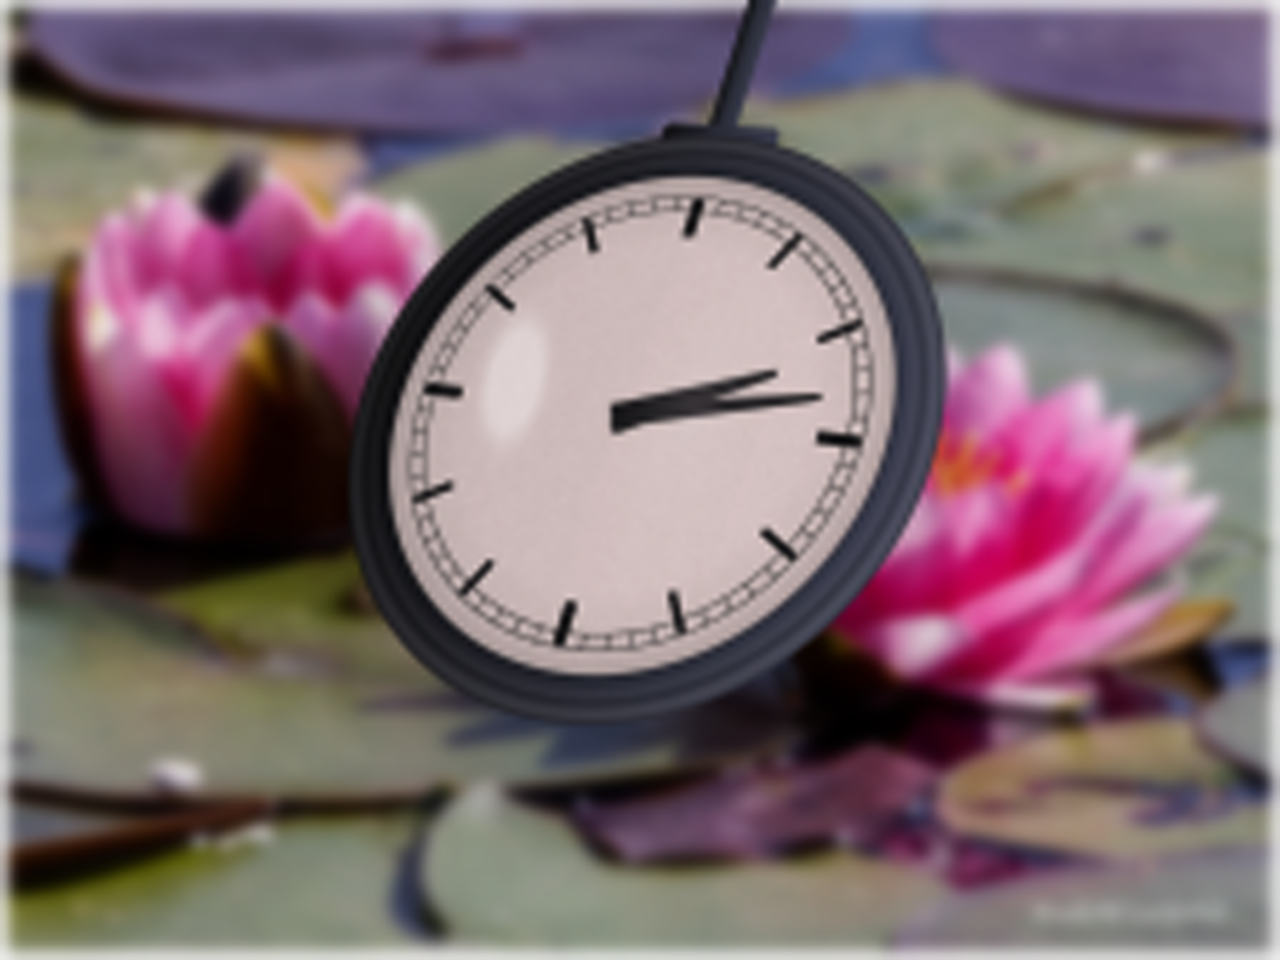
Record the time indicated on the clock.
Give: 2:13
